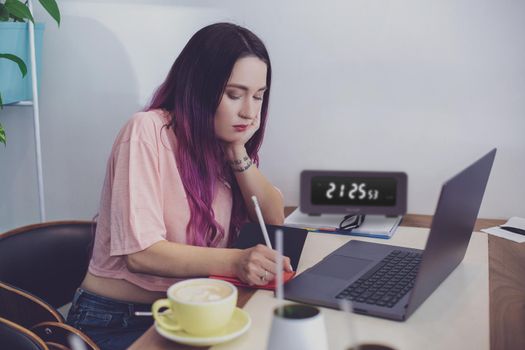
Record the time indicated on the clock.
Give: 21:25
